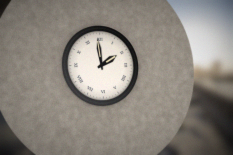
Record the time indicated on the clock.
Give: 1:59
